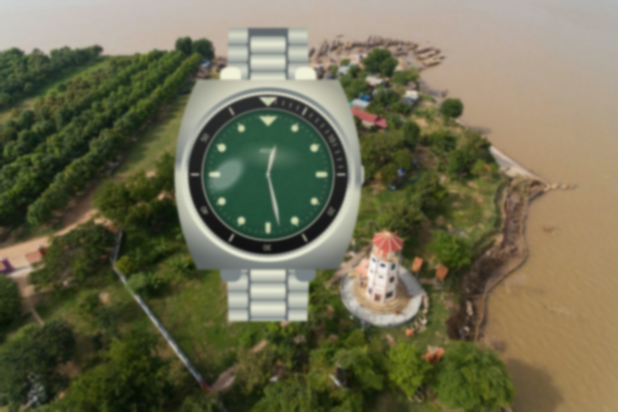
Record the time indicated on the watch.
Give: 12:28
